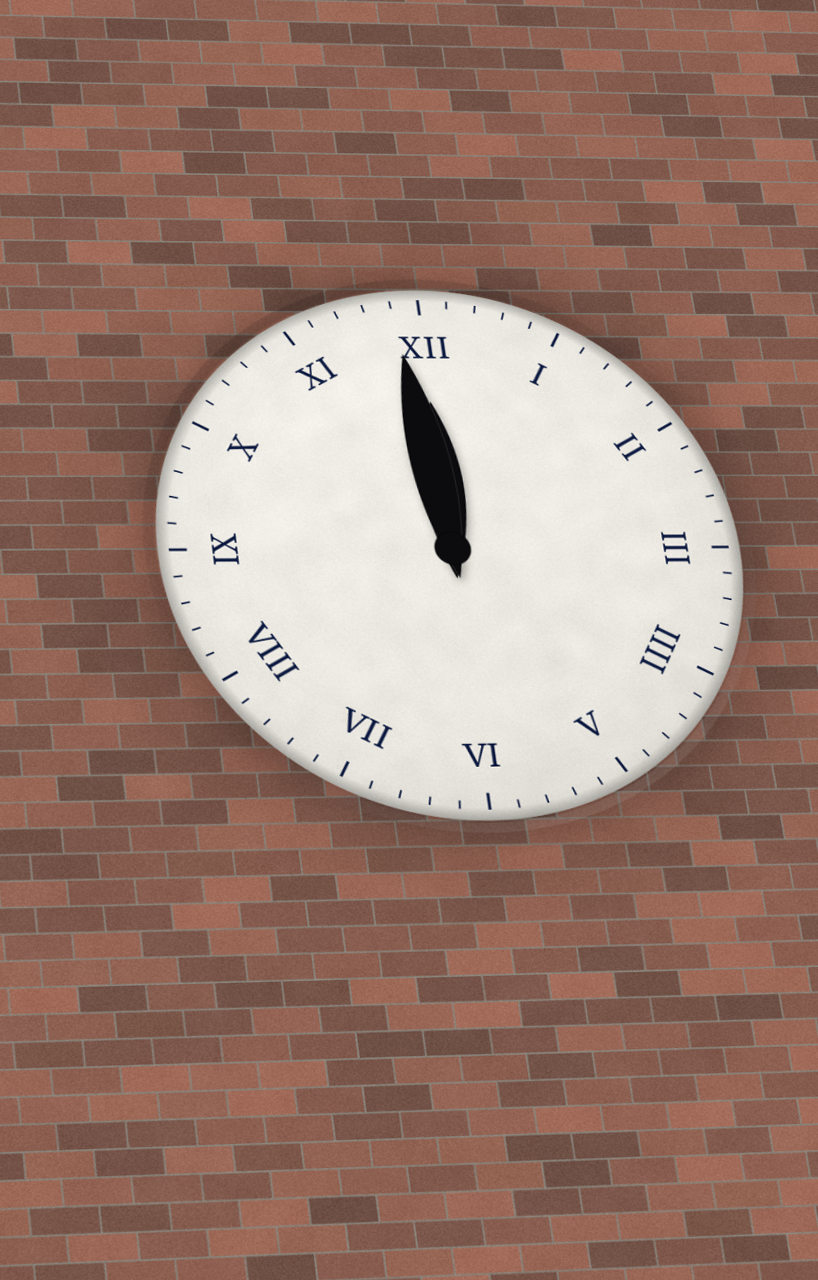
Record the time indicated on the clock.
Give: 11:59
